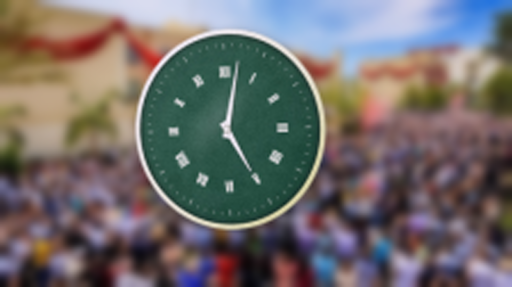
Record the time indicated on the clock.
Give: 5:02
